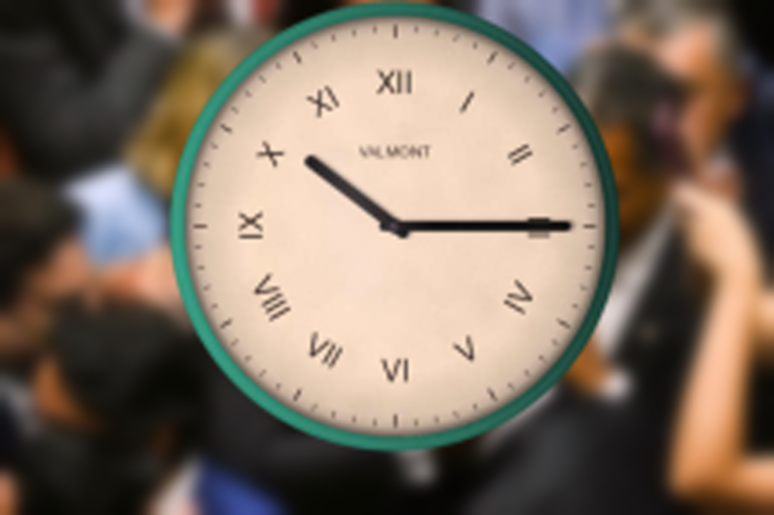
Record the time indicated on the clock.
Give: 10:15
